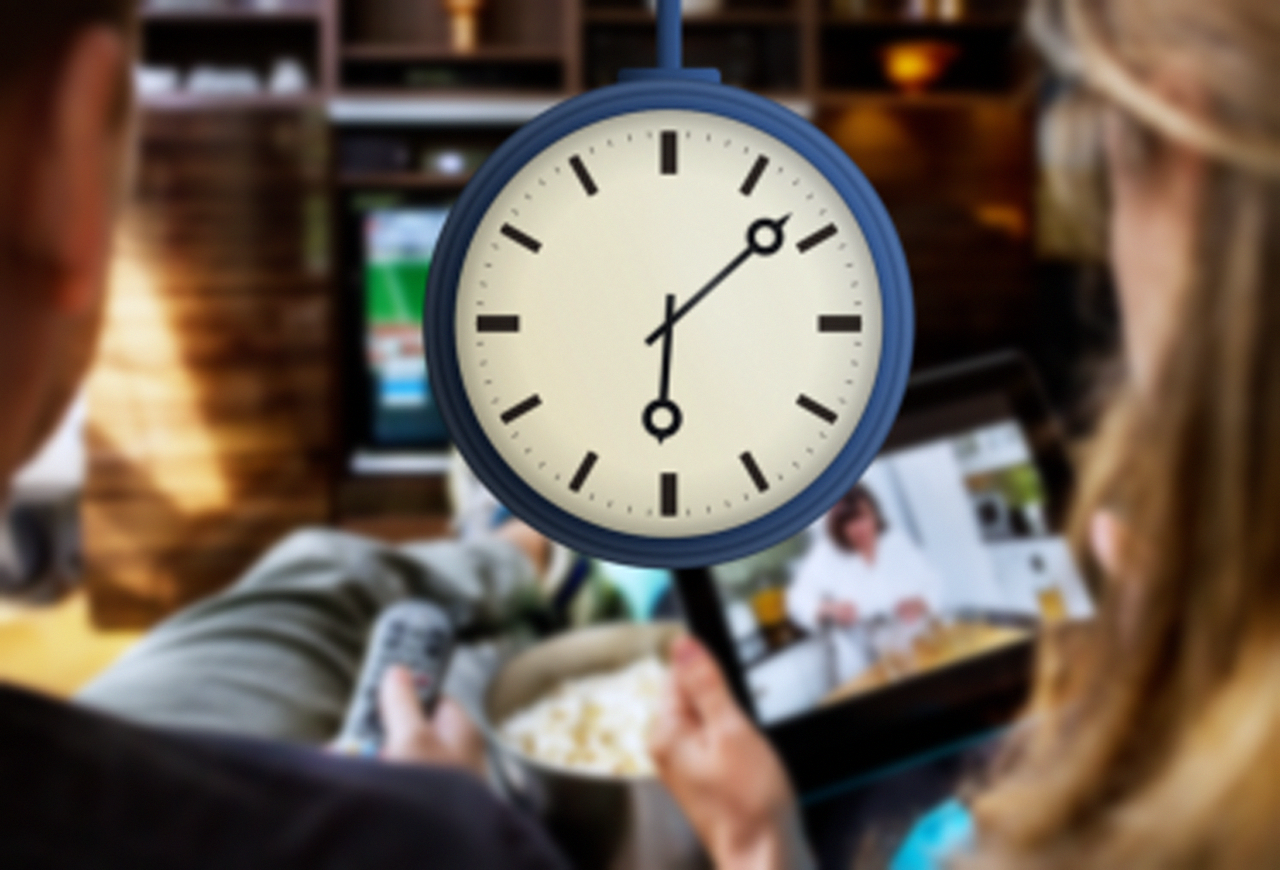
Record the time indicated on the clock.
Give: 6:08
